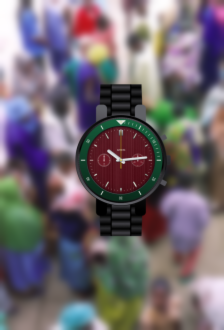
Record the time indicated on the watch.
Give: 10:14
